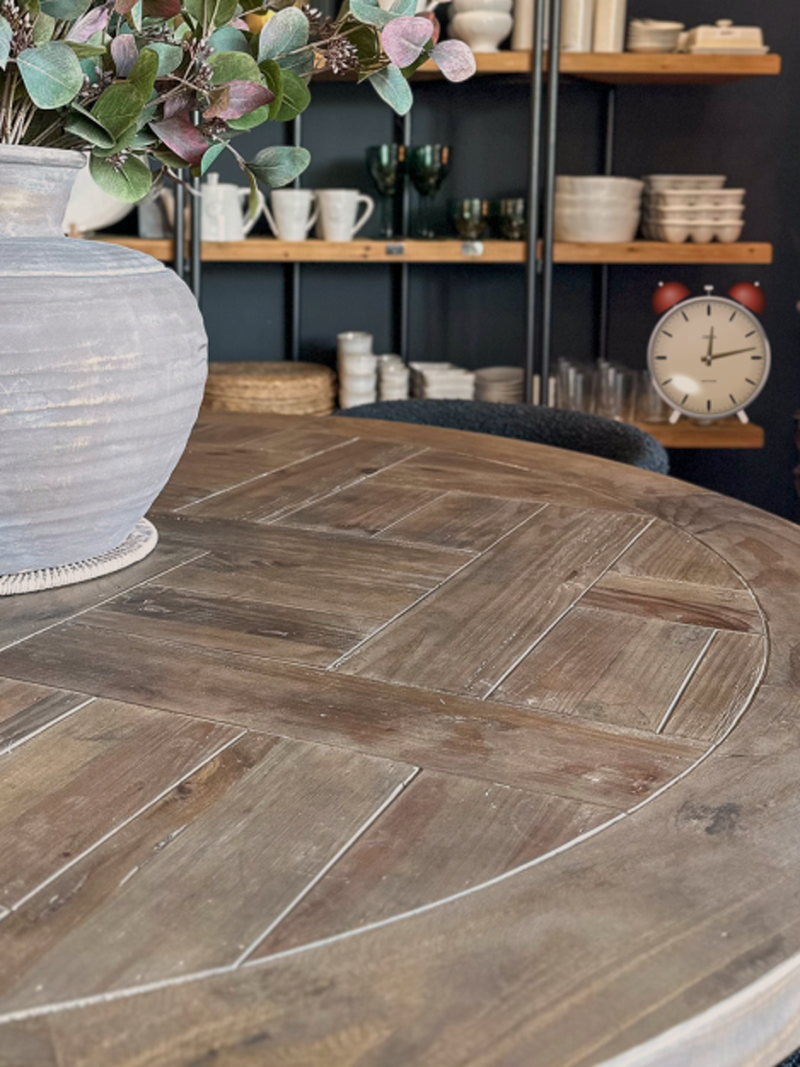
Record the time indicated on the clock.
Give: 12:13
